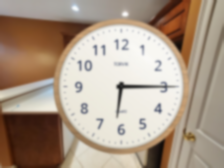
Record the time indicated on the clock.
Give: 6:15
